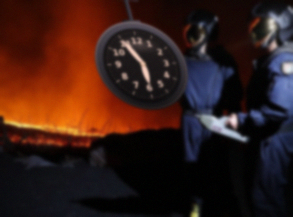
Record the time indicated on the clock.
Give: 5:55
